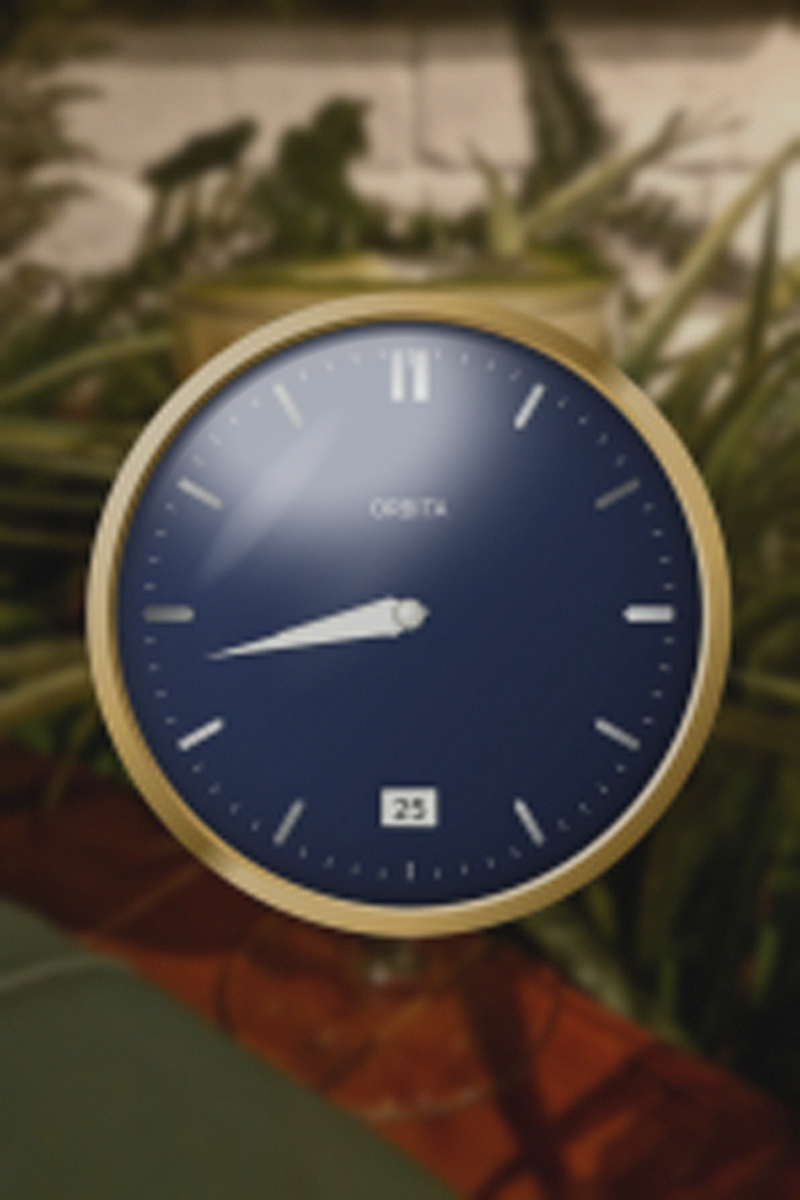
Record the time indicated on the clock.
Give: 8:43
